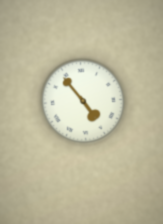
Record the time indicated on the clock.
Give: 4:54
